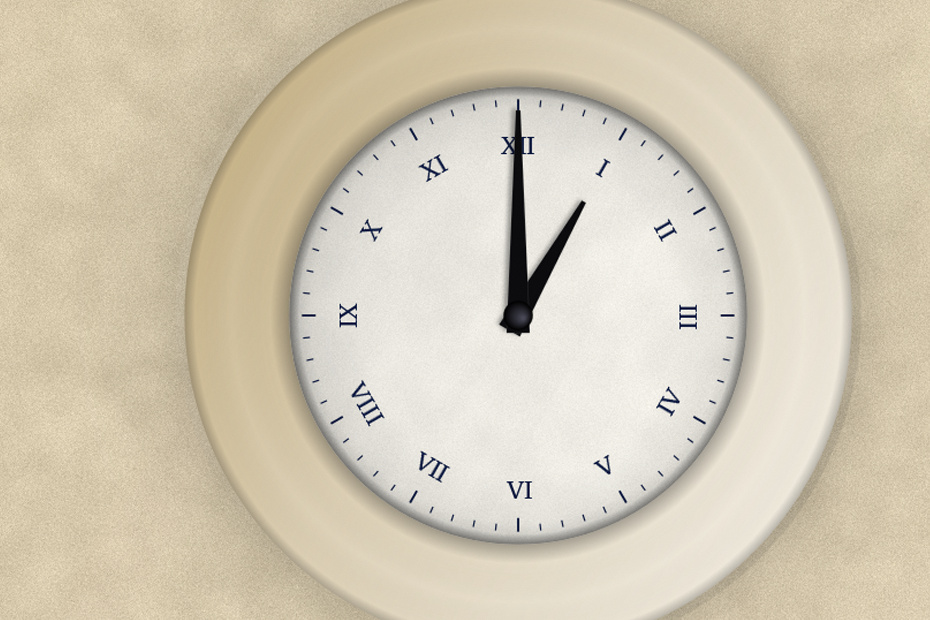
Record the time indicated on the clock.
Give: 1:00
